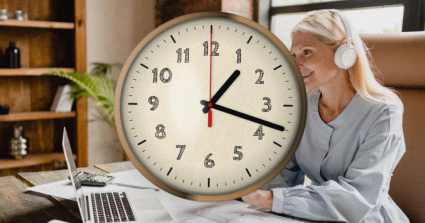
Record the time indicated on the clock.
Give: 1:18:00
